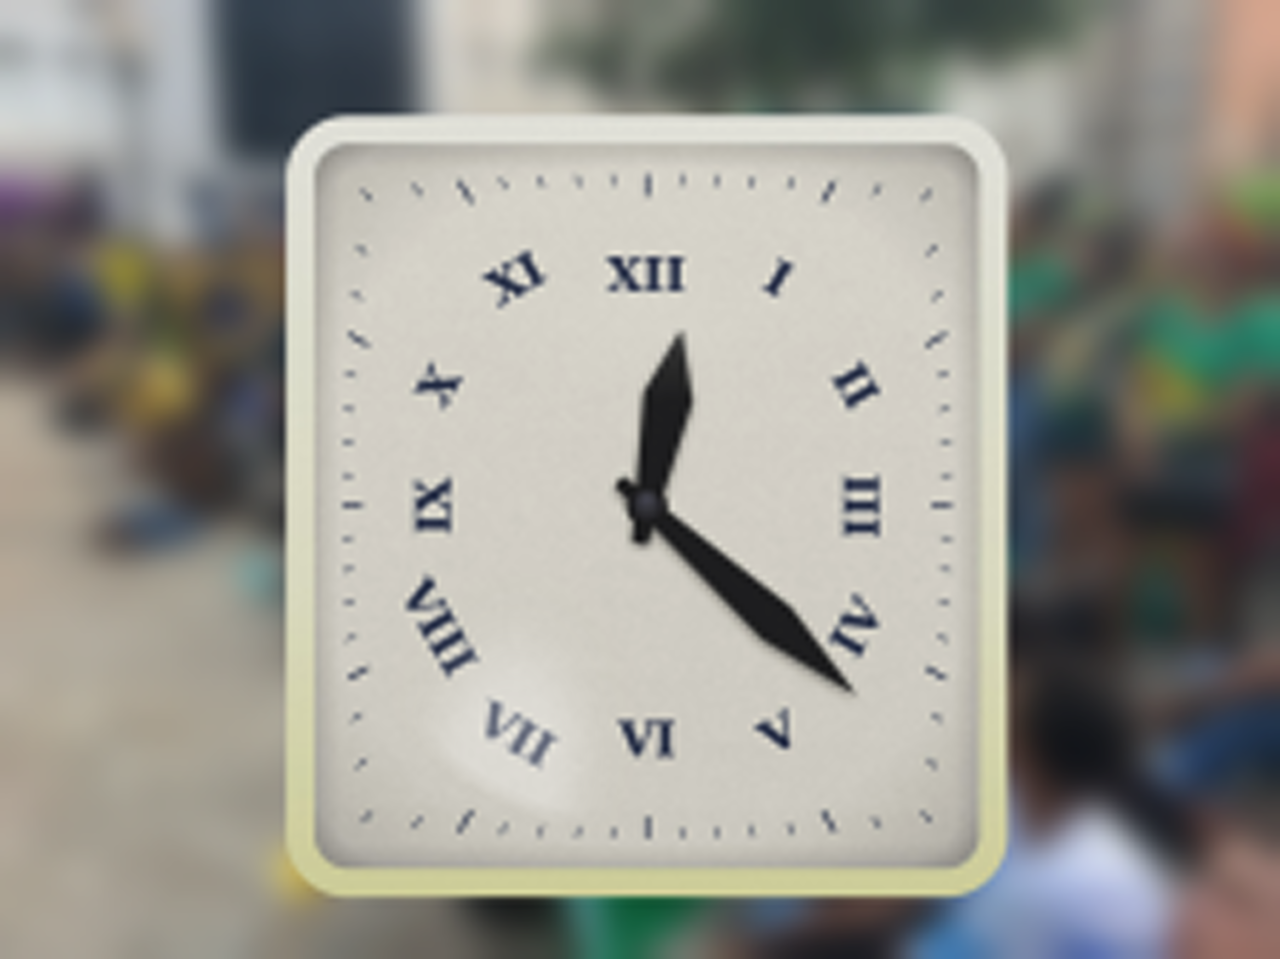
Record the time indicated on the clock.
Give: 12:22
